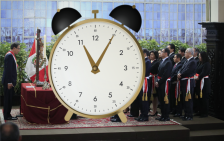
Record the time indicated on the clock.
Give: 11:05
